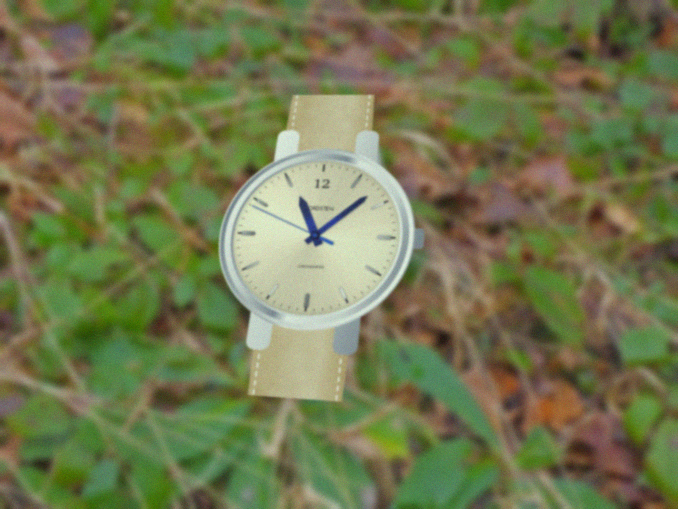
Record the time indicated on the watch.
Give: 11:07:49
